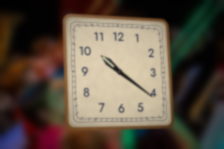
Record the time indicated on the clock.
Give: 10:21
